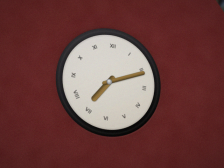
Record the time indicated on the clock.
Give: 7:11
